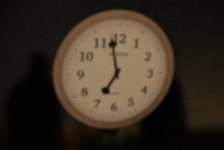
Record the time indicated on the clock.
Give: 6:58
